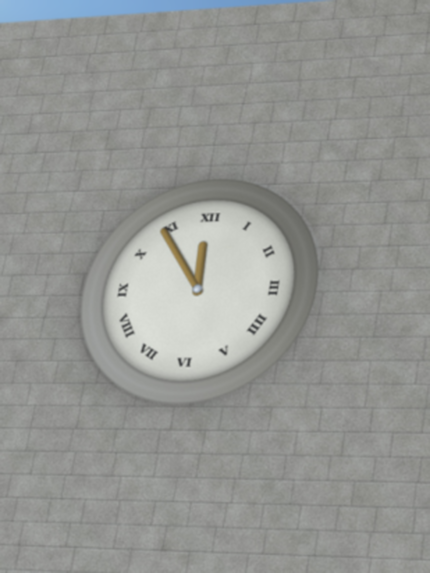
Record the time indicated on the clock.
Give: 11:54
